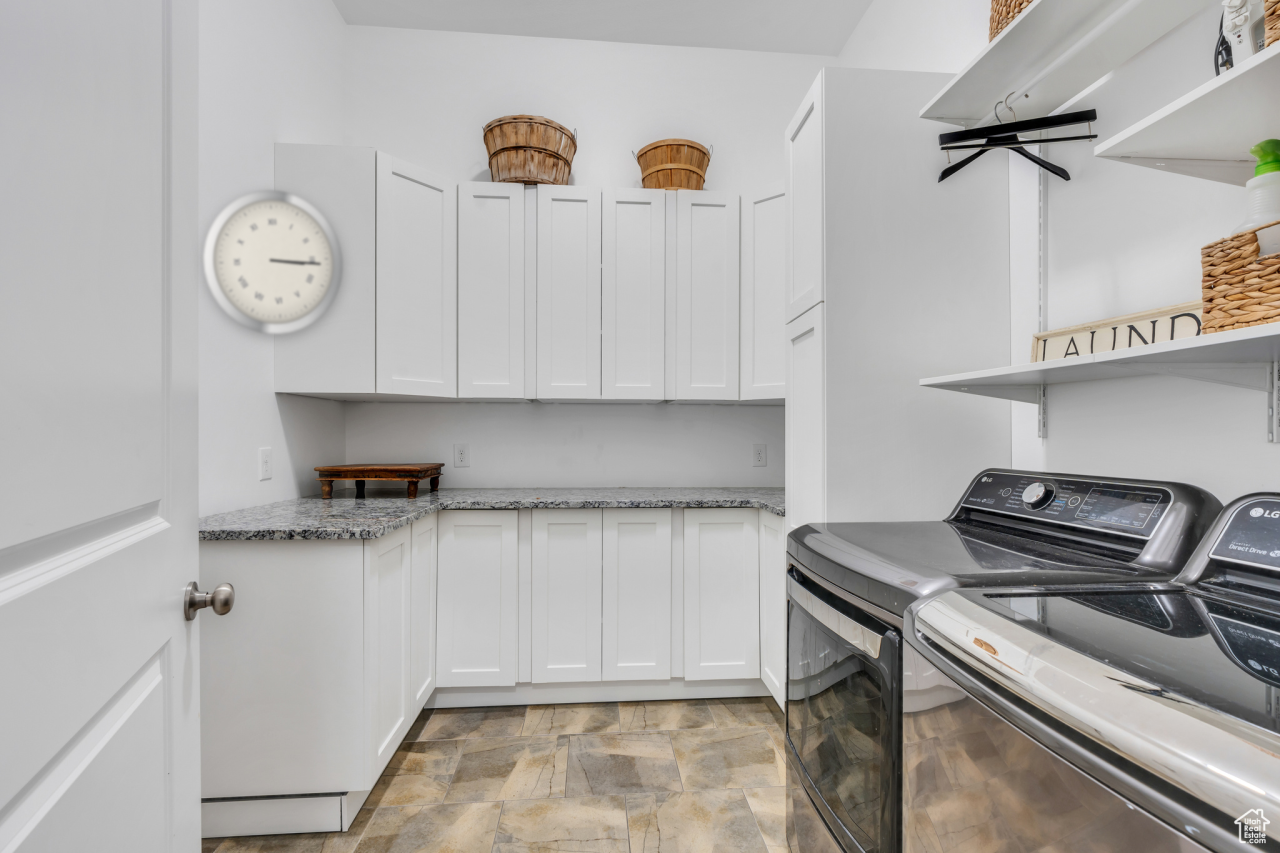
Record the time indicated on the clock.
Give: 3:16
